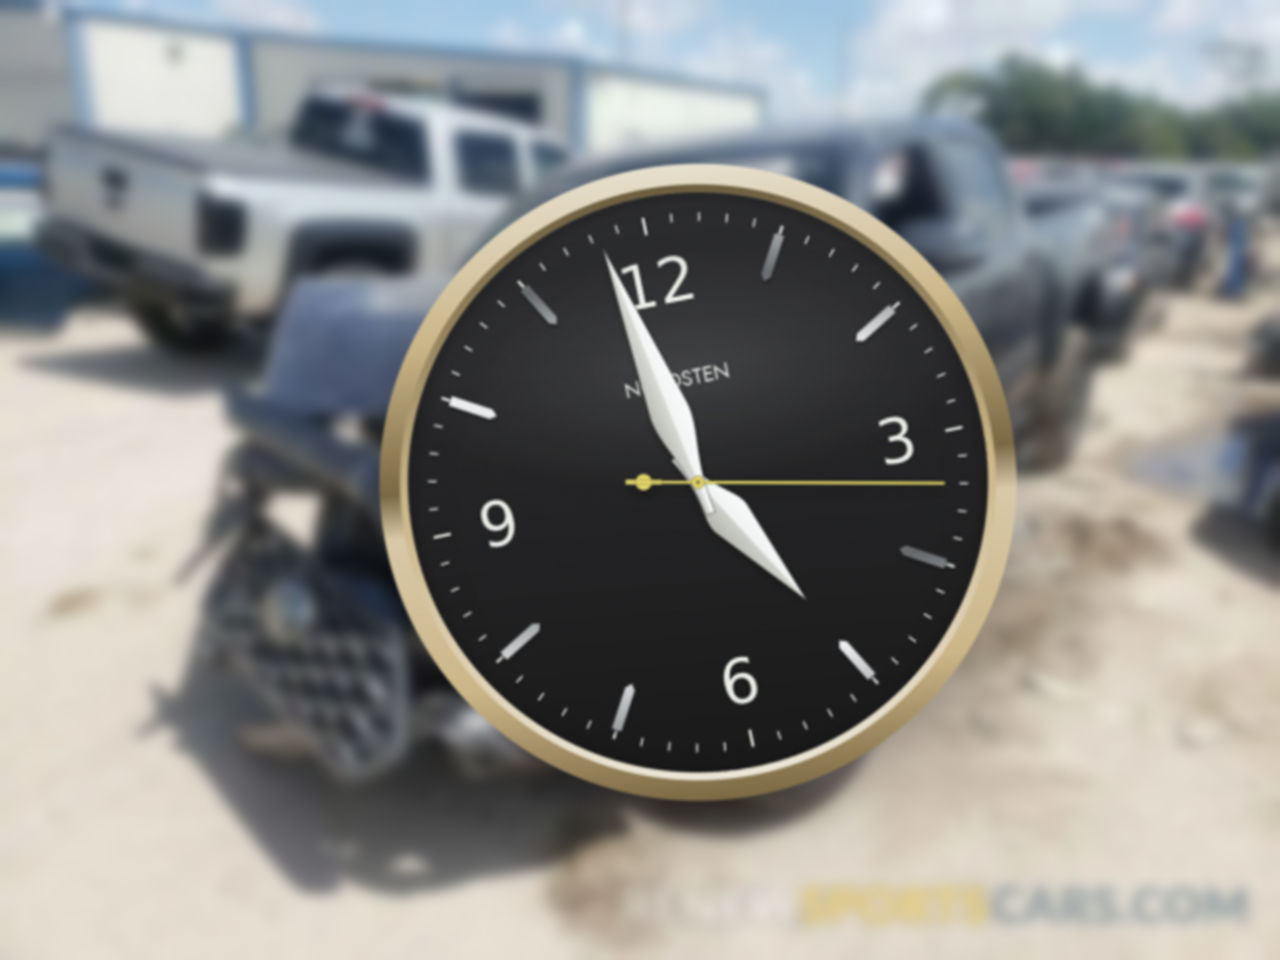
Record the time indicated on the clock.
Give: 4:58:17
